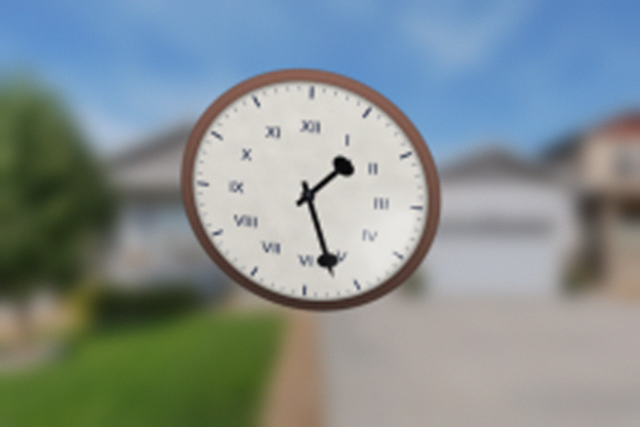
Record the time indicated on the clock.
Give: 1:27
